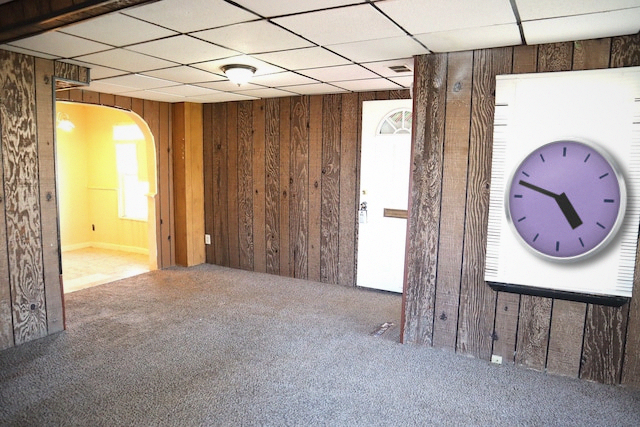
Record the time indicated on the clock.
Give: 4:48
